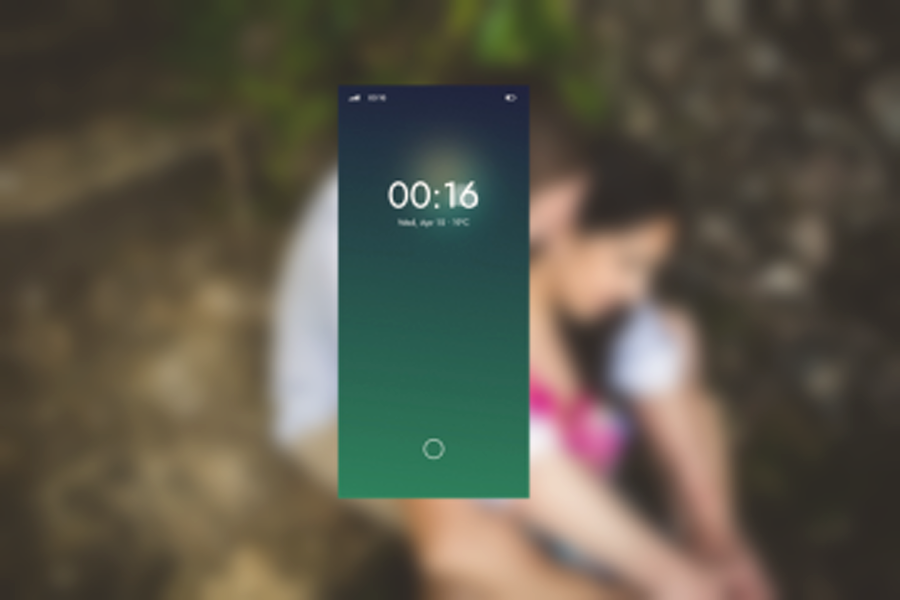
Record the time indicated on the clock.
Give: 0:16
